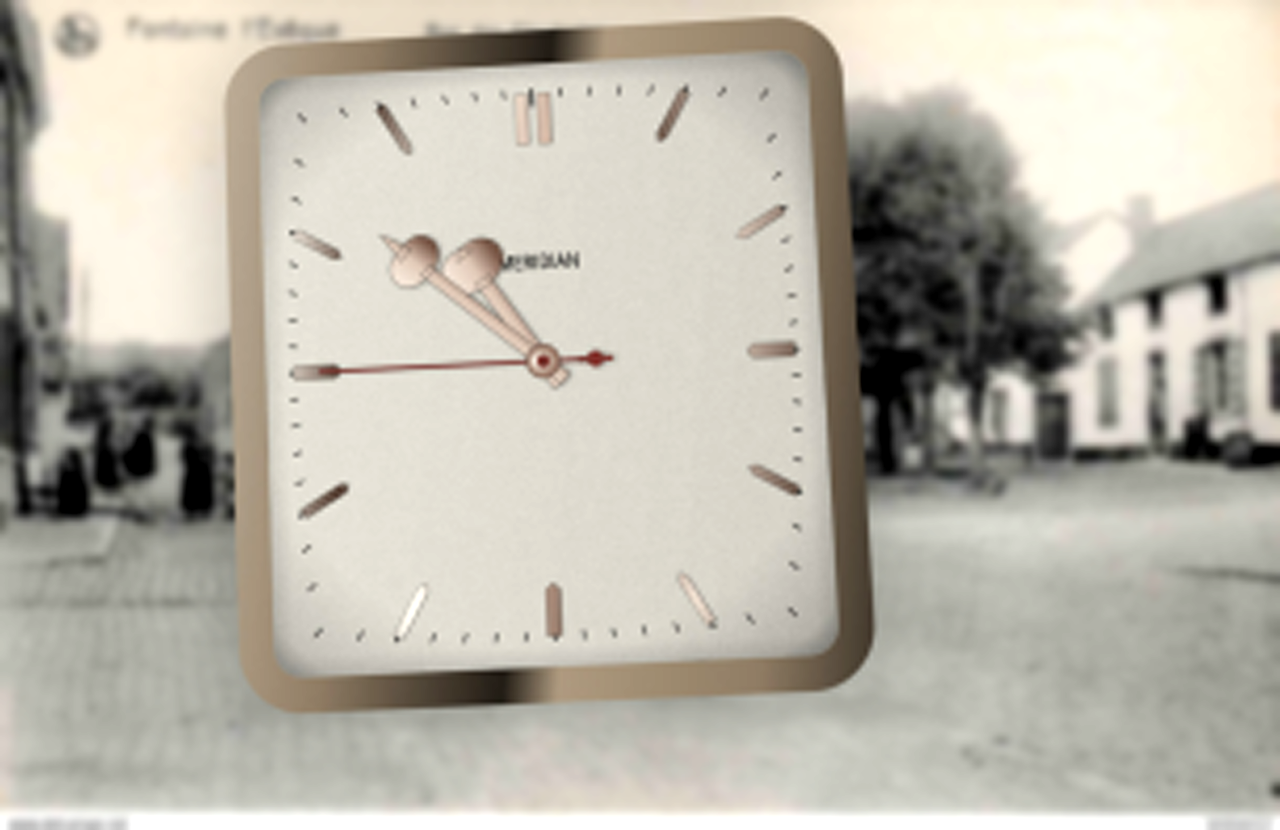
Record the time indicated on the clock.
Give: 10:51:45
